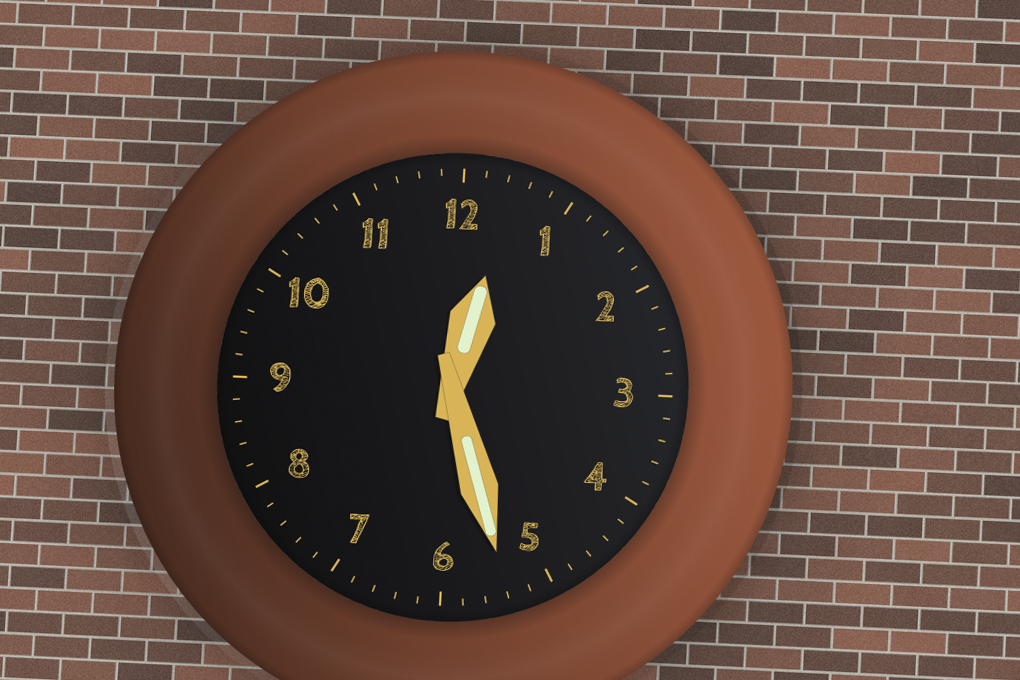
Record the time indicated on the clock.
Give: 12:27
